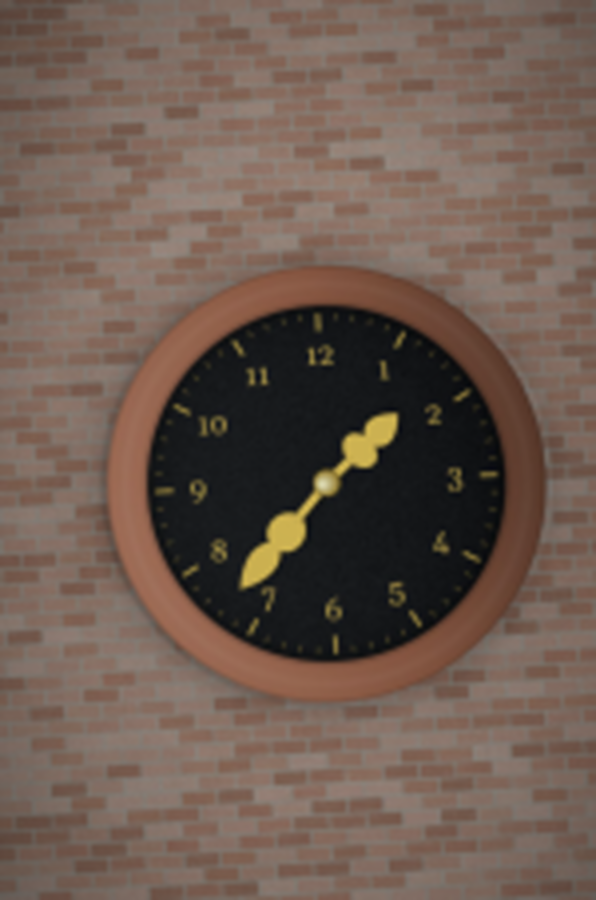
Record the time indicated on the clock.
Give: 1:37
